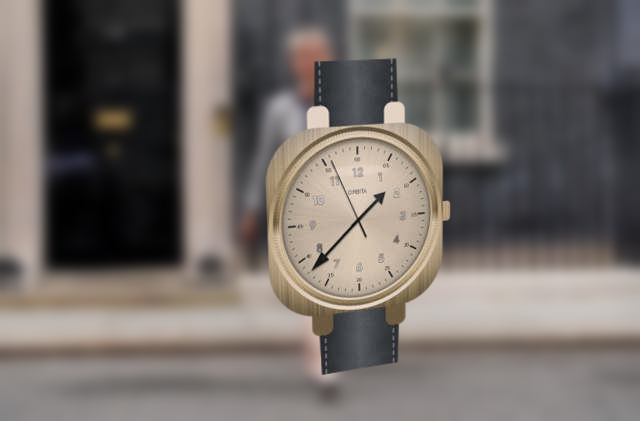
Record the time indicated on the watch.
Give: 1:37:56
